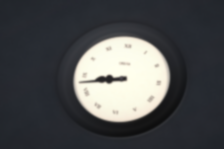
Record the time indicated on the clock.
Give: 8:43
